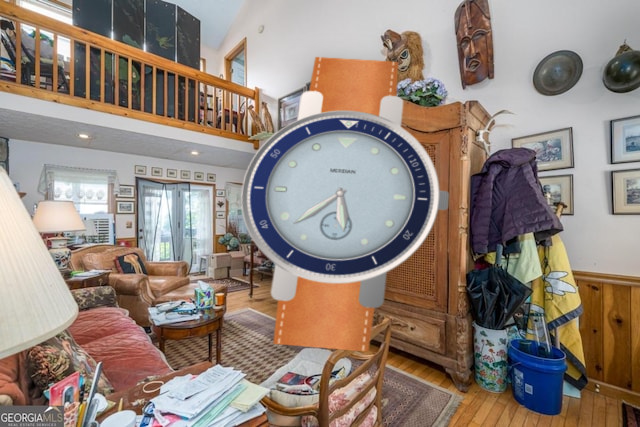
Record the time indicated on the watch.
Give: 5:38
